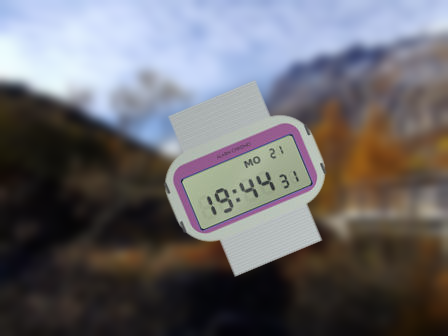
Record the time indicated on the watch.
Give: 19:44:31
